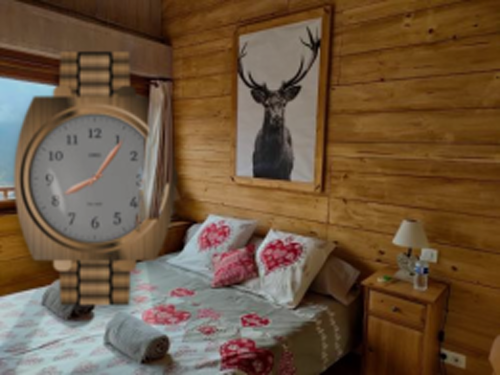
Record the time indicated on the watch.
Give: 8:06
